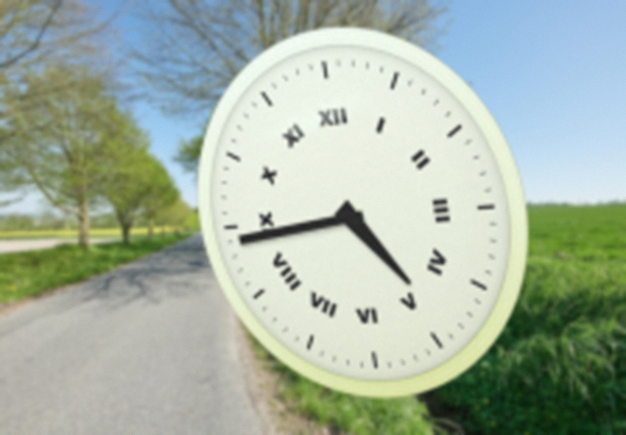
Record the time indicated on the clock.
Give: 4:44
